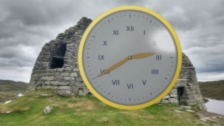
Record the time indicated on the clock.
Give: 2:40
